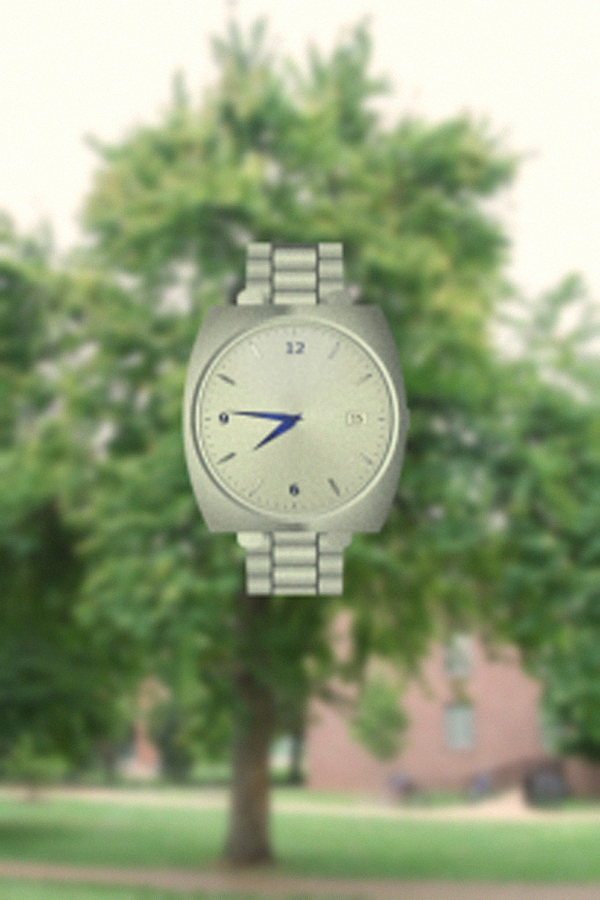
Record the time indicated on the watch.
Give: 7:46
